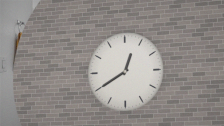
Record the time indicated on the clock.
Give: 12:40
